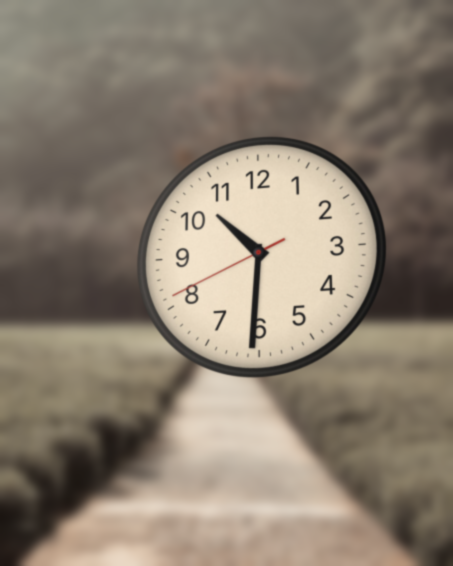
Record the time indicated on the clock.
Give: 10:30:41
